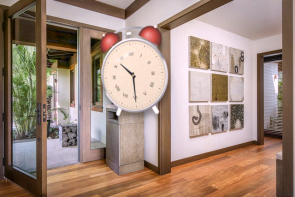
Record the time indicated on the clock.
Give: 10:30
